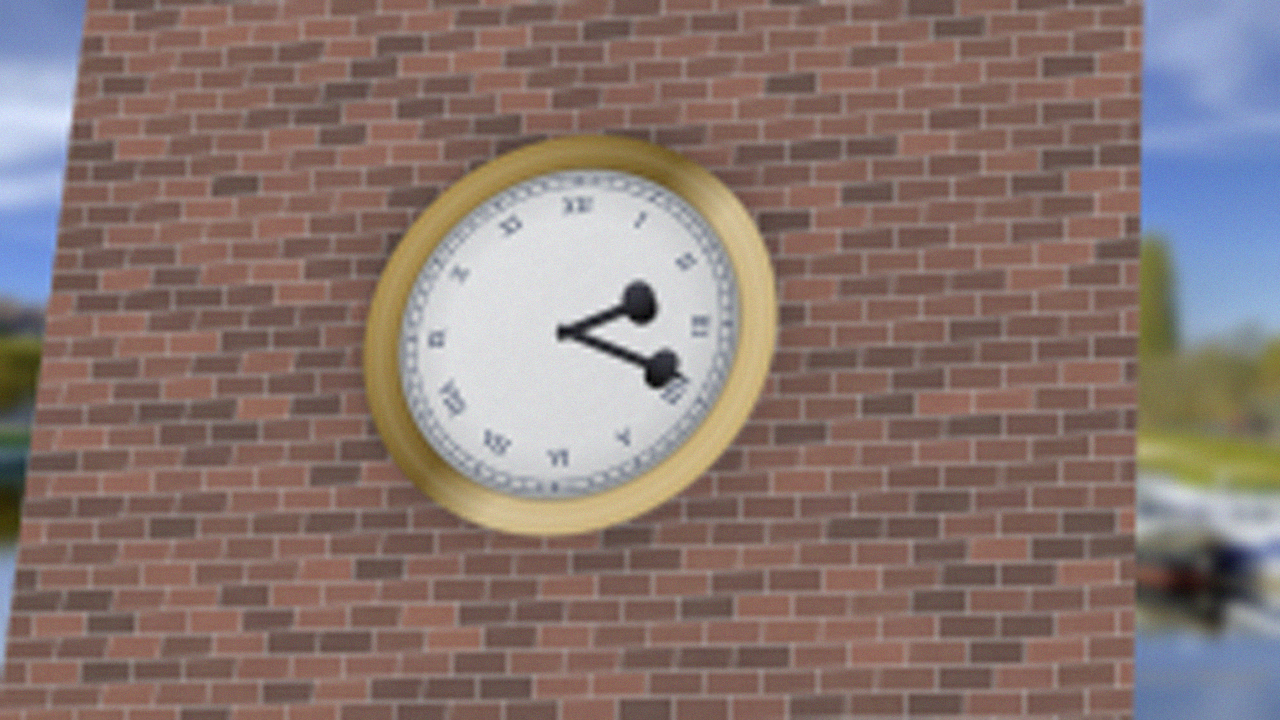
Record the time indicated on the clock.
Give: 2:19
